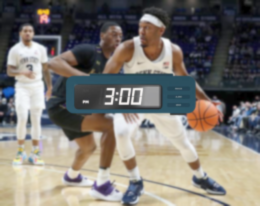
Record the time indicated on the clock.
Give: 3:00
